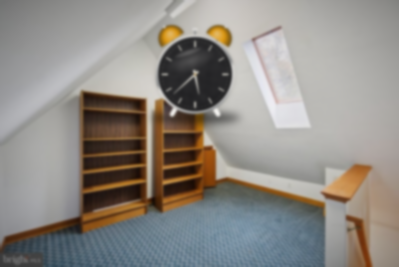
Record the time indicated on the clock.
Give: 5:38
